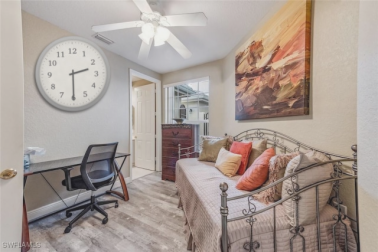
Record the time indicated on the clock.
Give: 2:30
